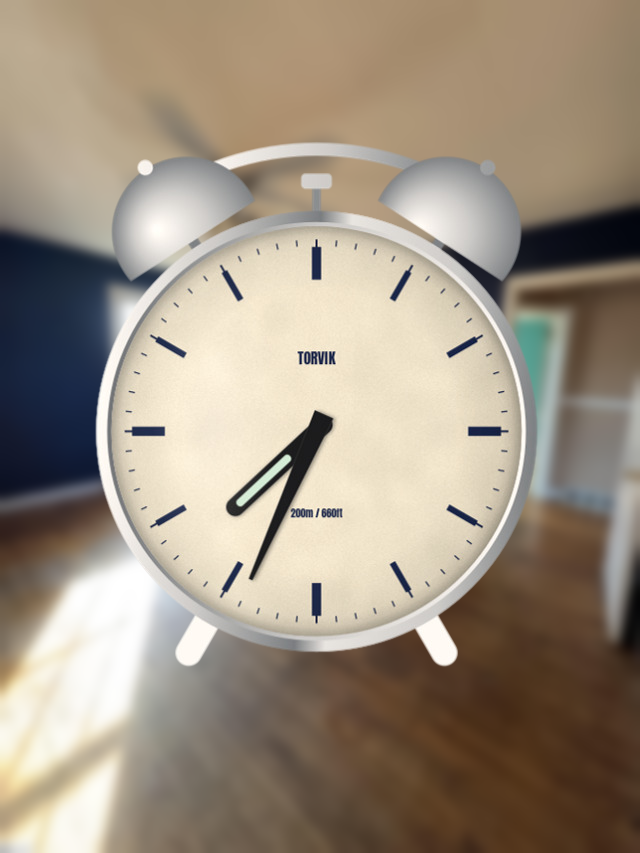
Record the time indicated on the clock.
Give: 7:34
